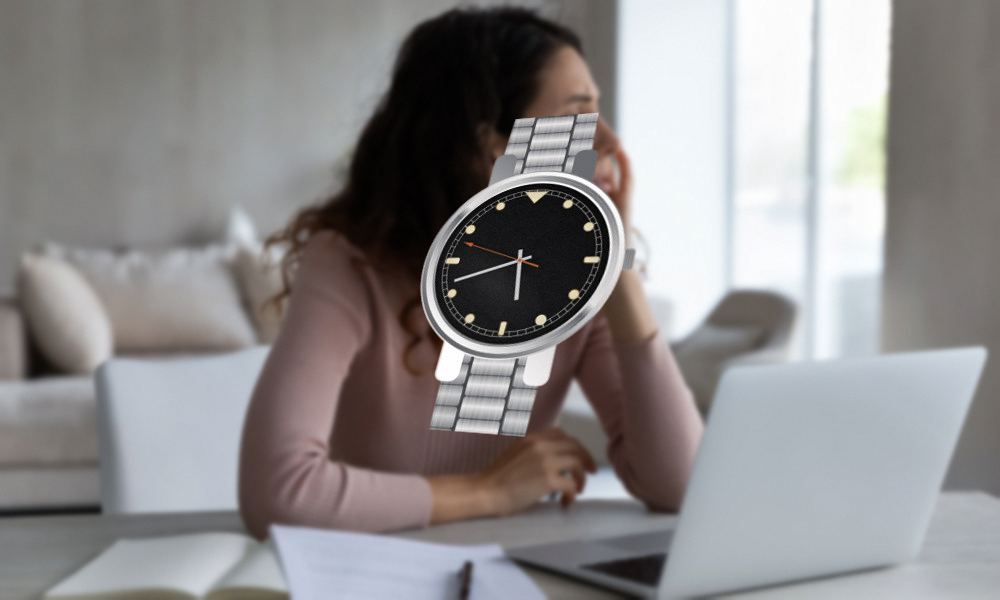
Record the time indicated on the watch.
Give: 5:41:48
